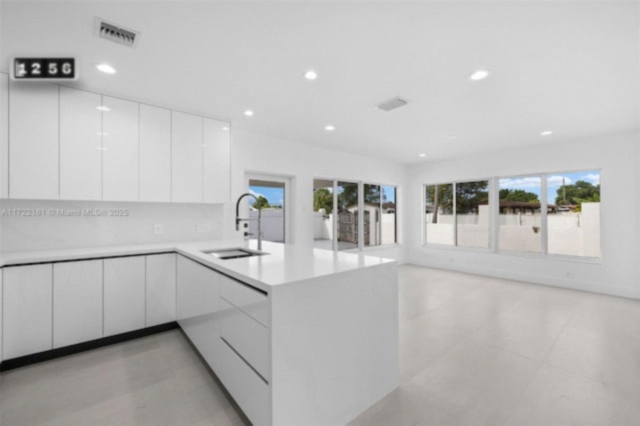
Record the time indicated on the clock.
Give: 12:56
